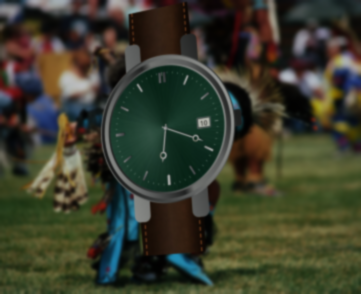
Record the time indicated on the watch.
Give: 6:19
